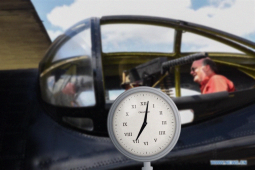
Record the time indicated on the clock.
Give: 7:02
